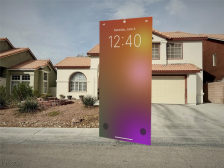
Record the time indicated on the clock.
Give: 12:40
